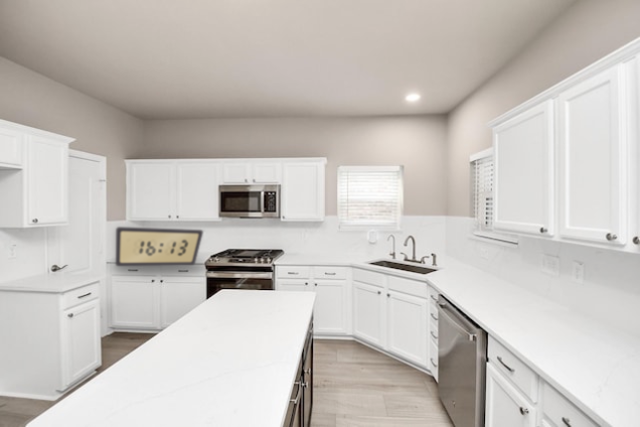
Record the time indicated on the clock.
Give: 16:13
